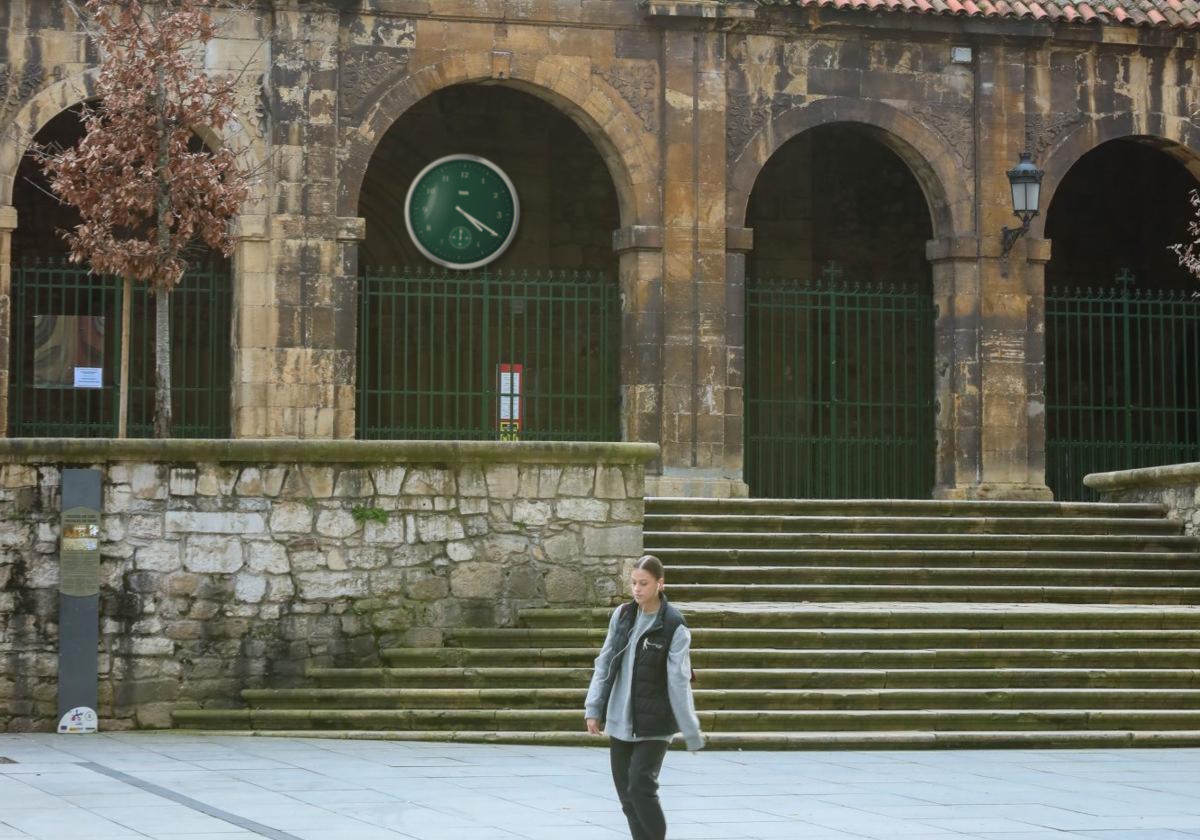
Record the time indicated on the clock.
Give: 4:20
